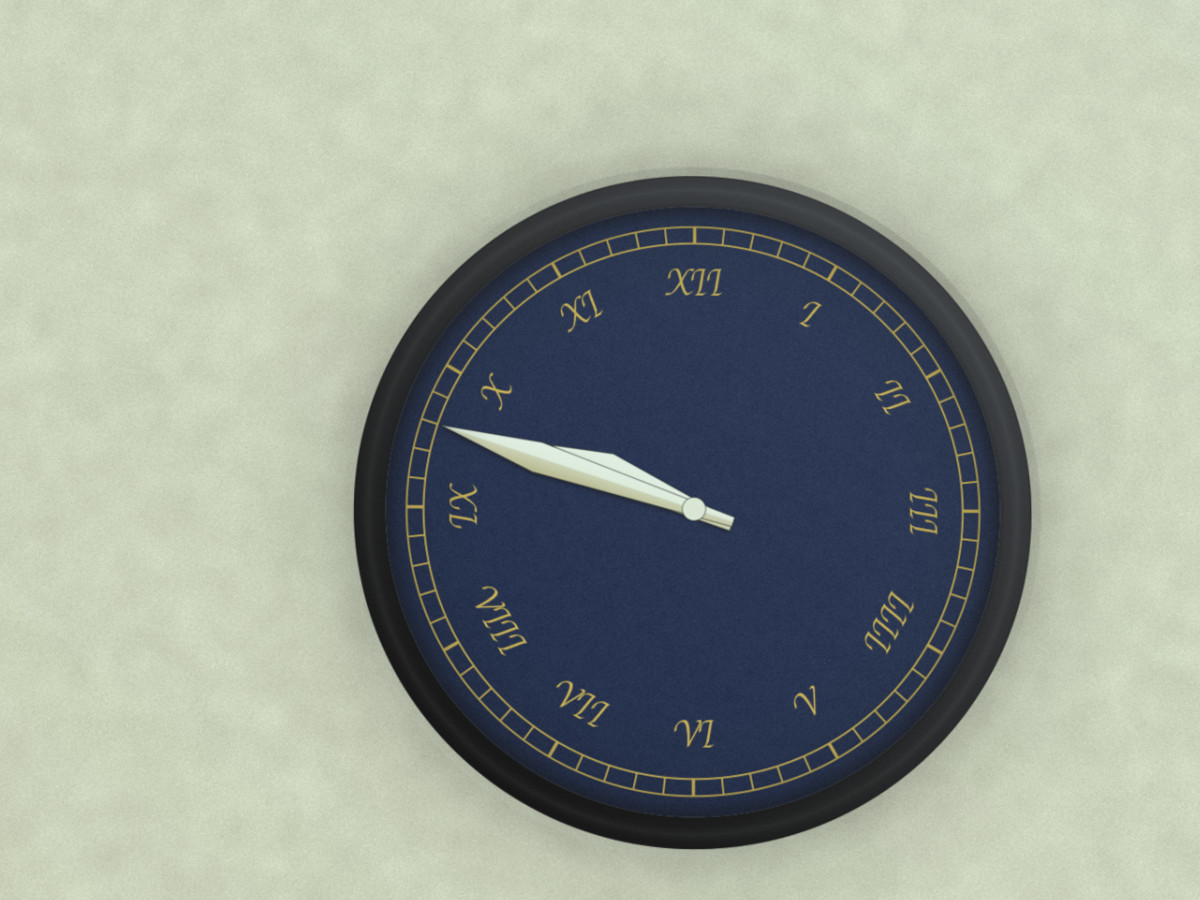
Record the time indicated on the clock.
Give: 9:48
